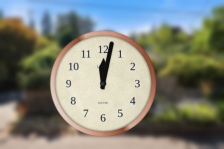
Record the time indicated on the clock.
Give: 12:02
